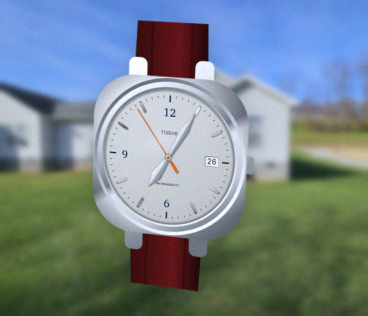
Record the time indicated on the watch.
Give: 7:04:54
